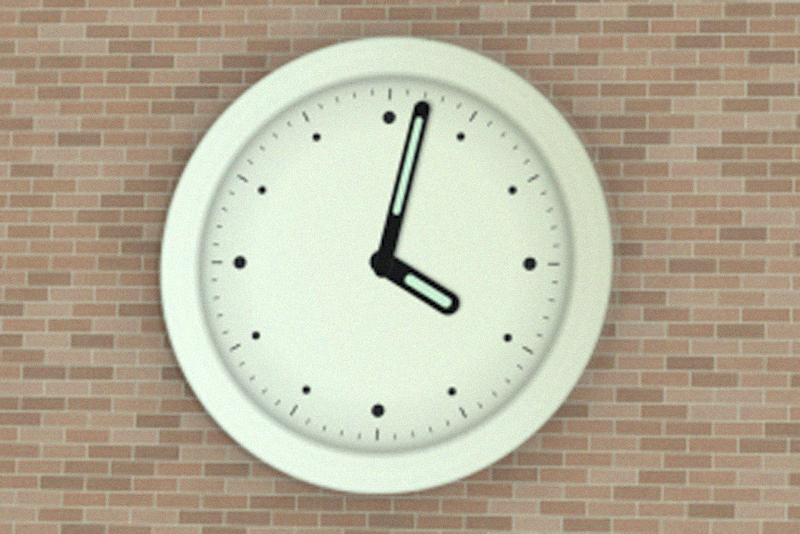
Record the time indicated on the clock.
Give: 4:02
